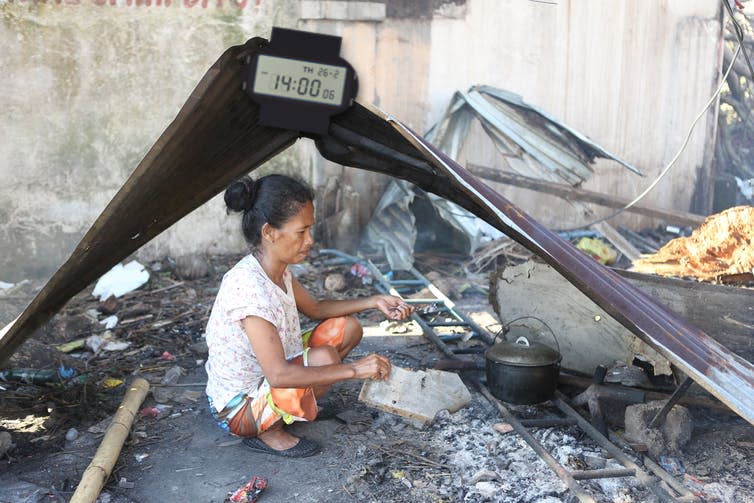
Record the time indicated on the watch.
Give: 14:00:06
